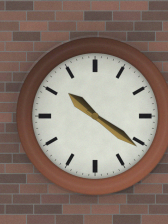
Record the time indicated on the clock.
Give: 10:21
